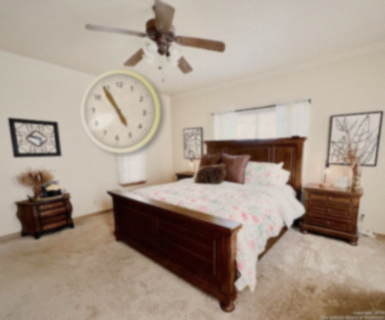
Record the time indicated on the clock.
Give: 4:54
